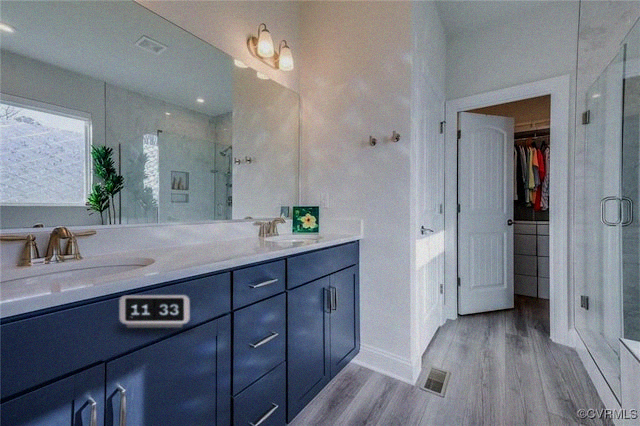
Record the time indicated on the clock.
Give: 11:33
